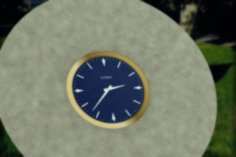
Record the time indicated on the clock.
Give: 2:37
